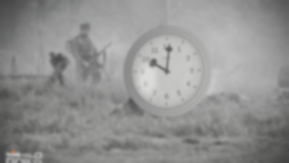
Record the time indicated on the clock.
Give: 10:01
